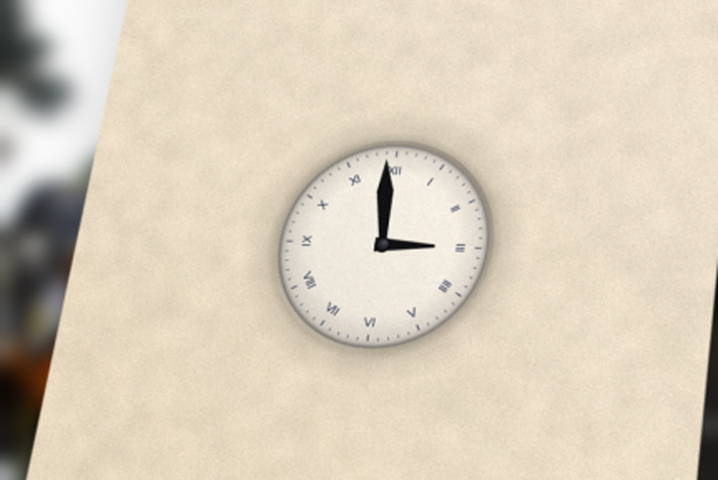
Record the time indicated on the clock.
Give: 2:59
